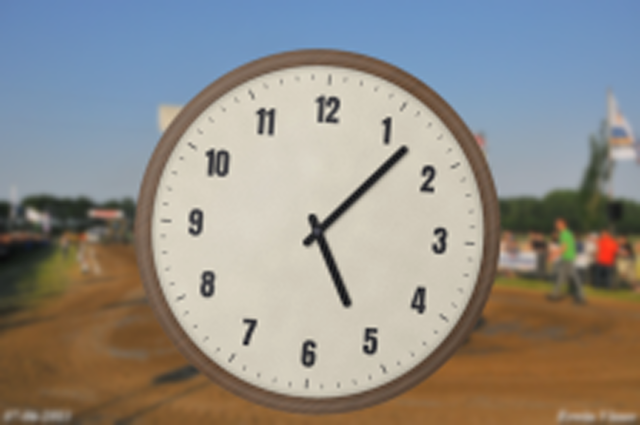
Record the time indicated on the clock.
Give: 5:07
